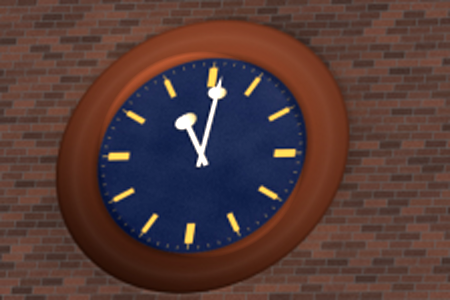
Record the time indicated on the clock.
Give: 11:01
